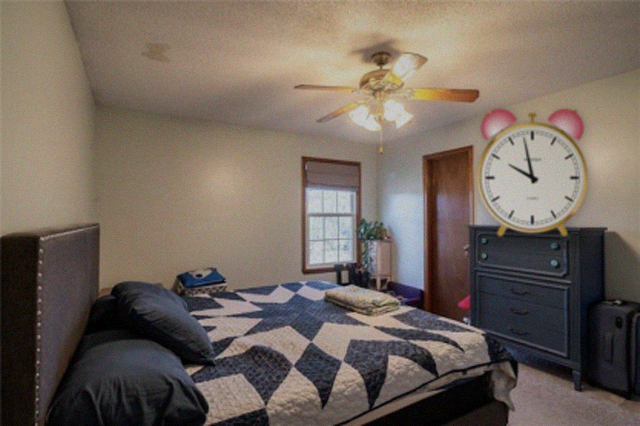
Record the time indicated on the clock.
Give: 9:58
